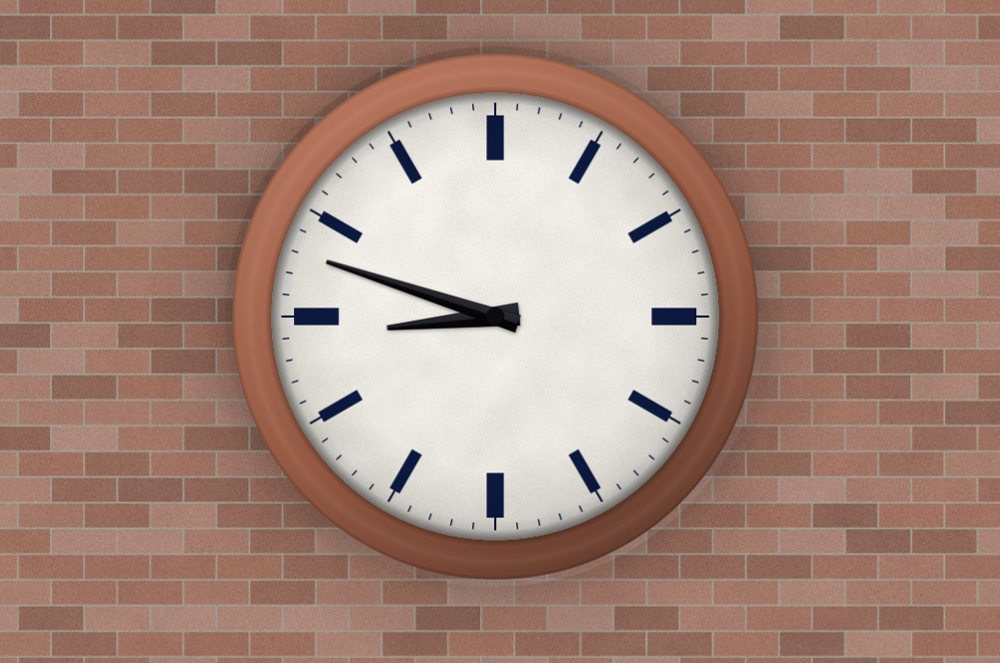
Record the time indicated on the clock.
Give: 8:48
